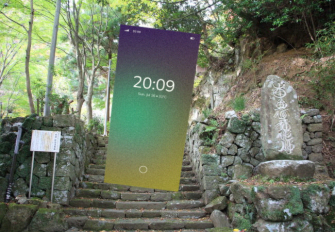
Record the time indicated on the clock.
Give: 20:09
